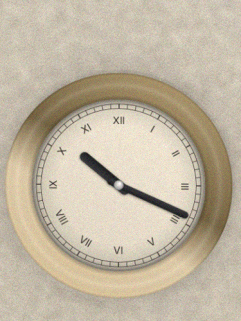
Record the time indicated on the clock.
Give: 10:19
